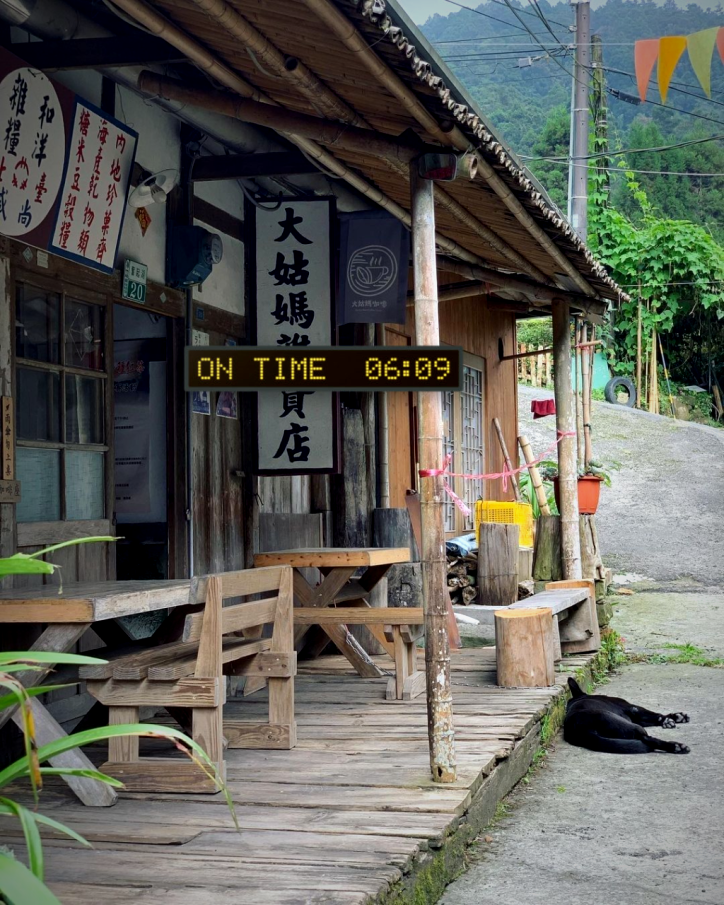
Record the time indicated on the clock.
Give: 6:09
